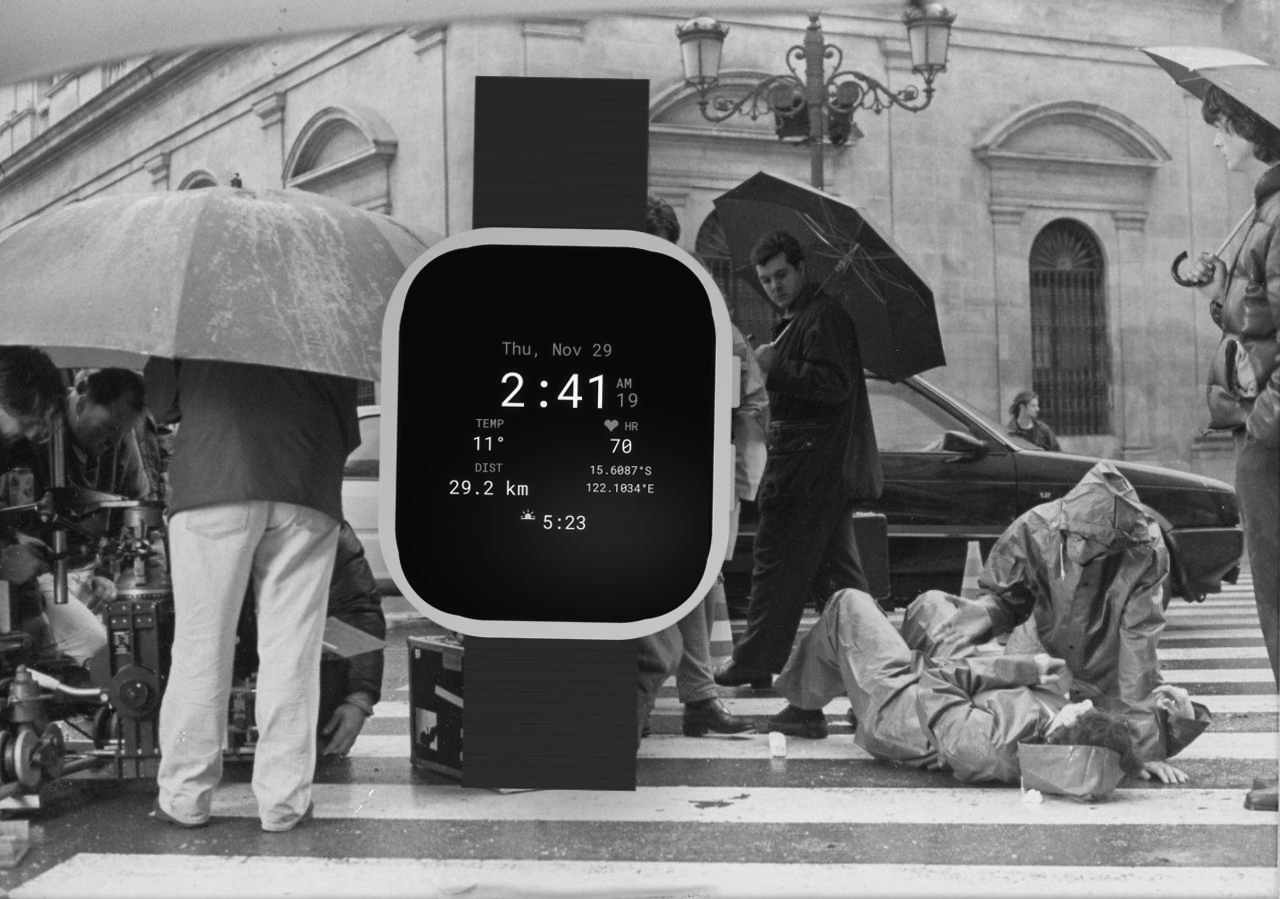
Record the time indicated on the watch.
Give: 2:41:19
